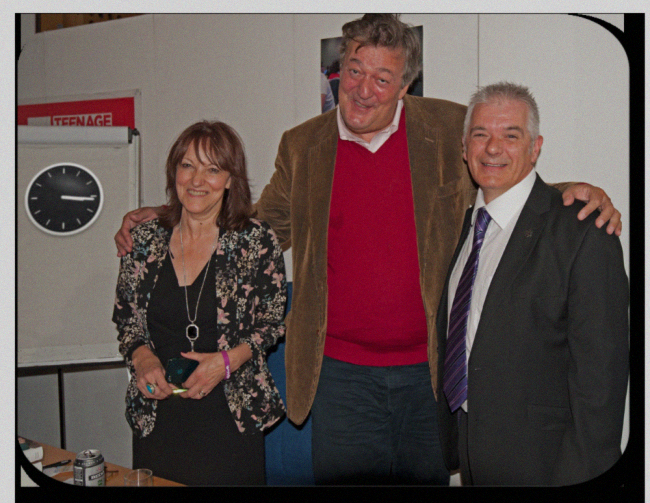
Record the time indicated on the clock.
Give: 3:16
